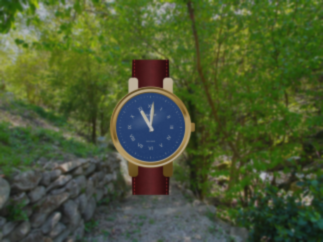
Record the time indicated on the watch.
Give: 11:01
